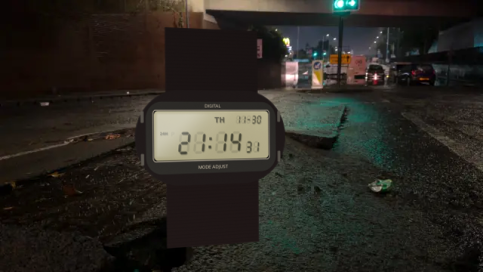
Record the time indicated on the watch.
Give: 21:14:31
